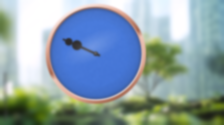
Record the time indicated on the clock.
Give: 9:49
